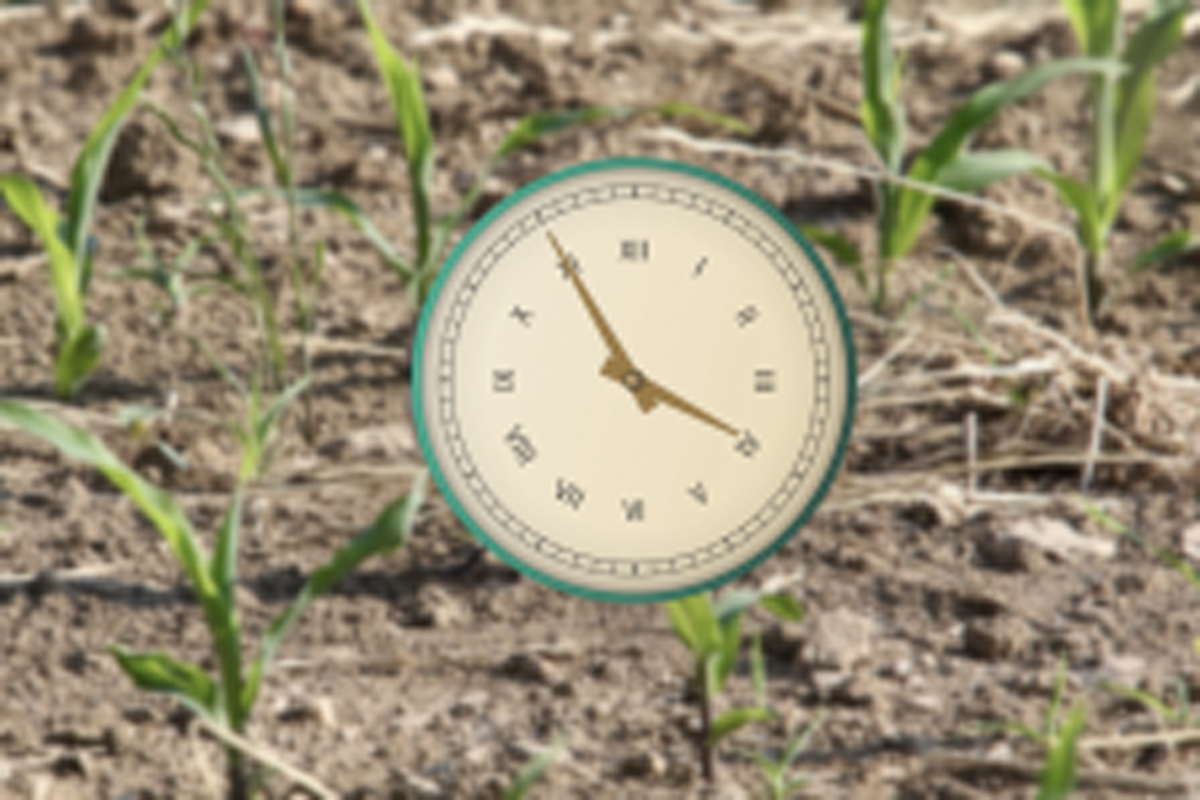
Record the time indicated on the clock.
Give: 3:55
